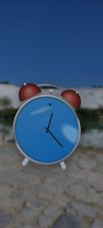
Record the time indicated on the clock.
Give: 12:22
